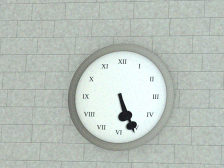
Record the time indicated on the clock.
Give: 5:26
